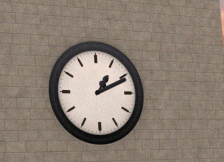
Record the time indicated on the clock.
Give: 1:11
